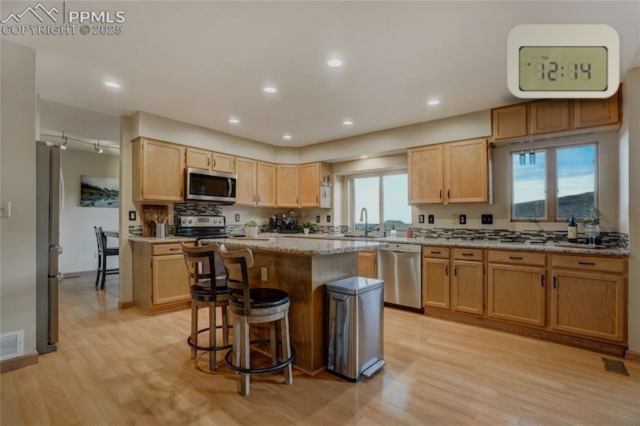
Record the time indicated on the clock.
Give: 12:14
